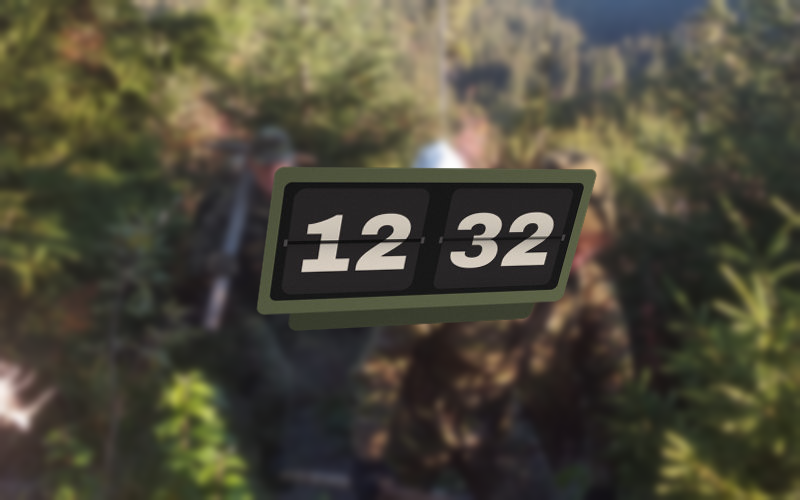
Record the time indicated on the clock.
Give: 12:32
